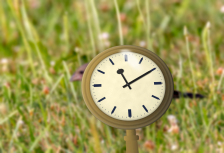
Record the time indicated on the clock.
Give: 11:10
